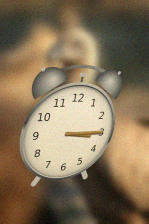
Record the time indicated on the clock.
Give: 3:15
